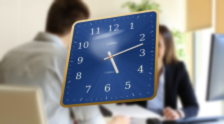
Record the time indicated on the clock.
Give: 5:12
